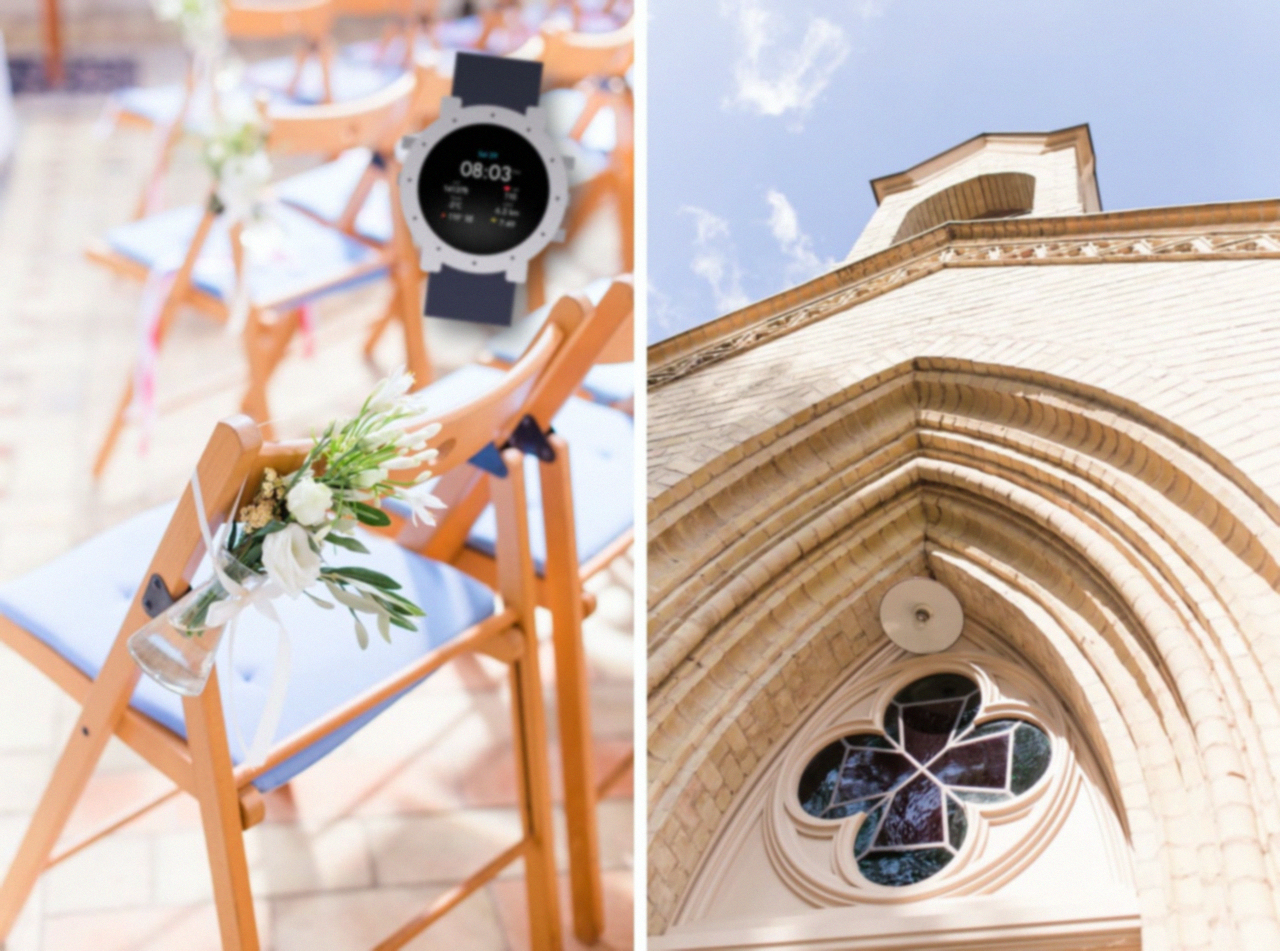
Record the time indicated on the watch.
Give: 8:03
